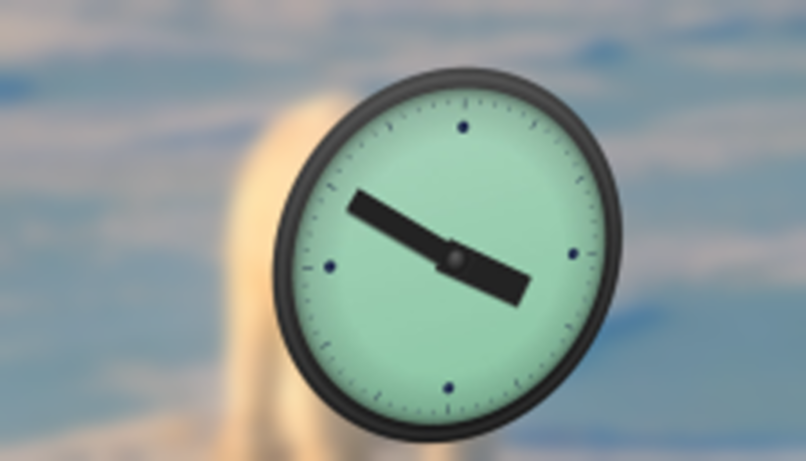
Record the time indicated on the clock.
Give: 3:50
